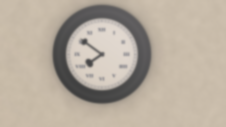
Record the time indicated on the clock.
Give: 7:51
